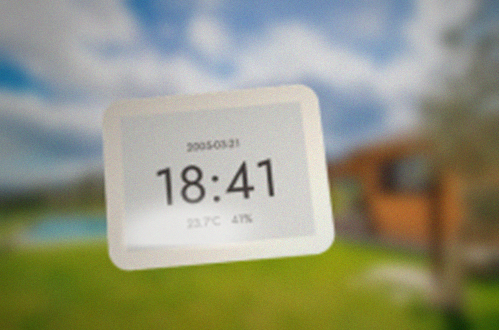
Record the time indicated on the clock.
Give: 18:41
